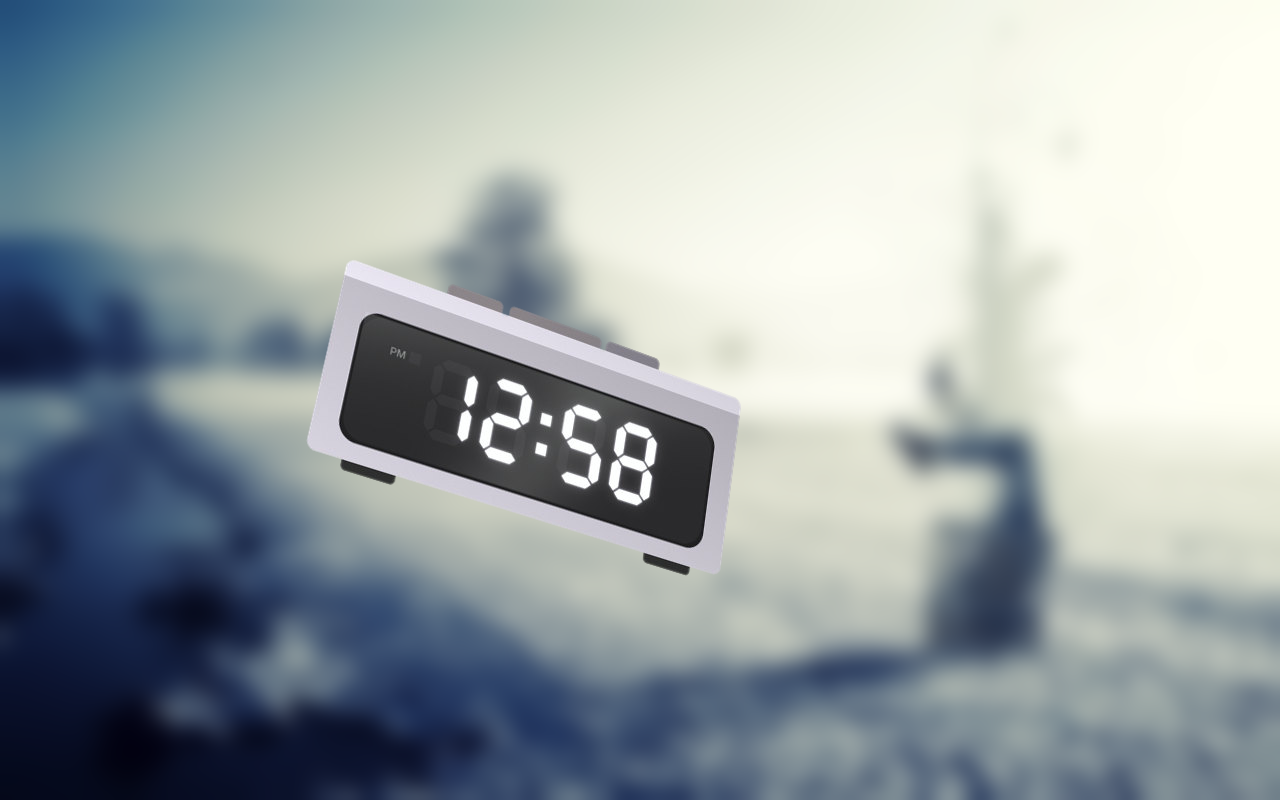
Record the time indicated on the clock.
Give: 12:58
